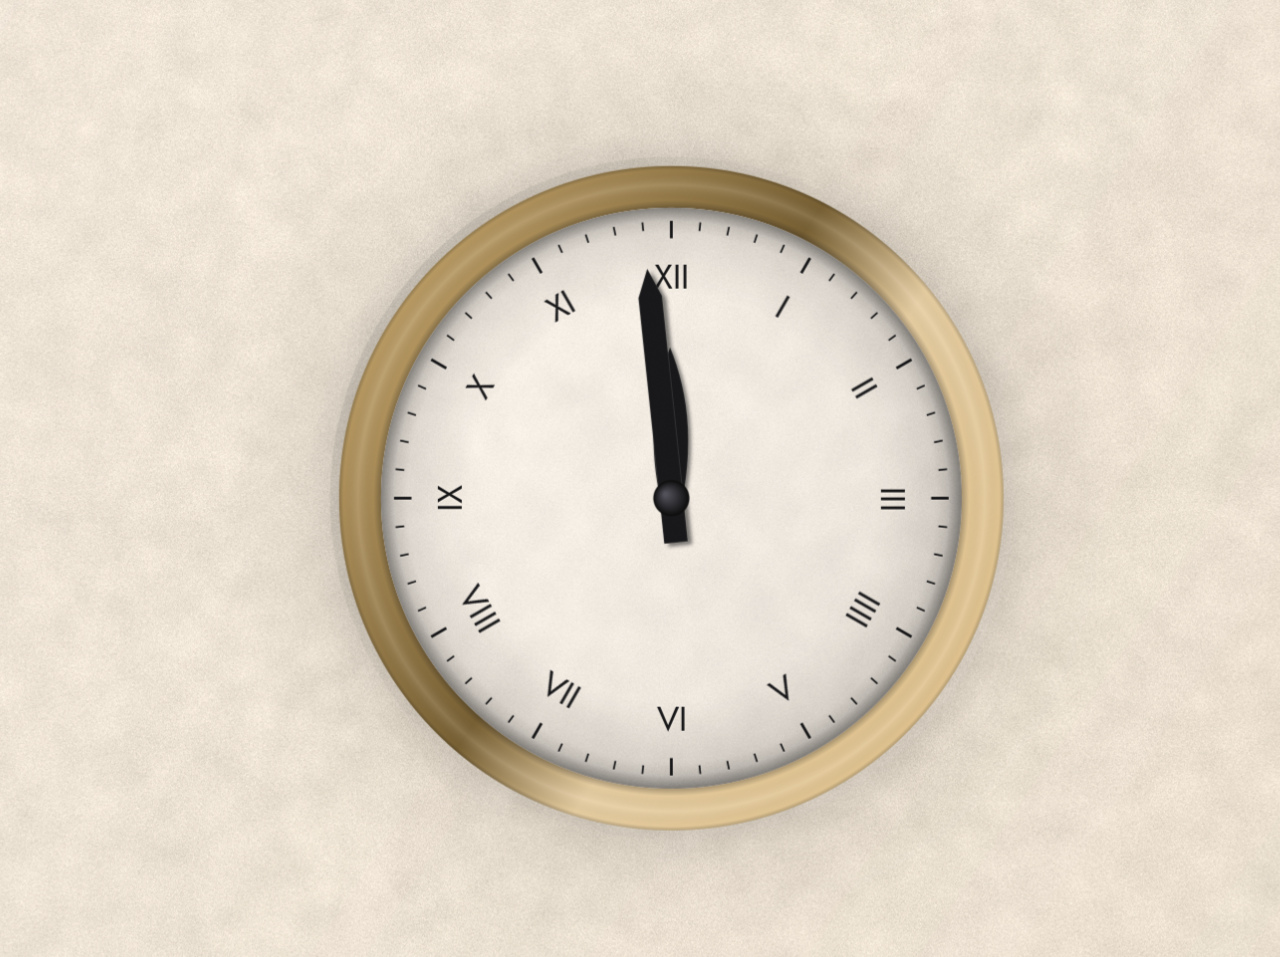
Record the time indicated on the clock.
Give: 11:59
